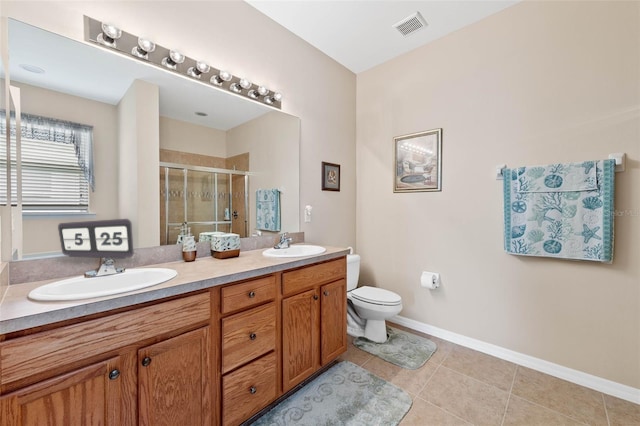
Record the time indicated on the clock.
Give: 5:25
